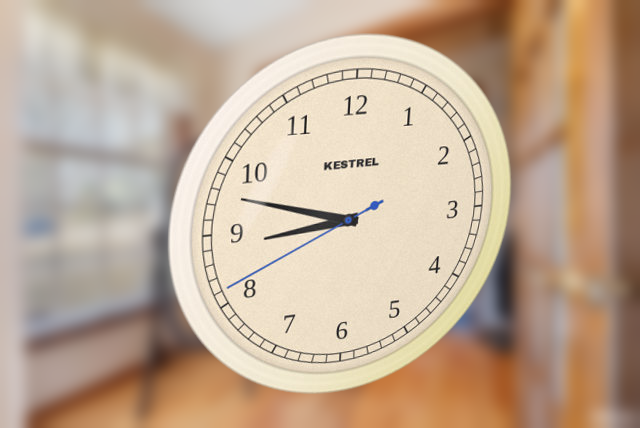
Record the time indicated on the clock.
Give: 8:47:41
